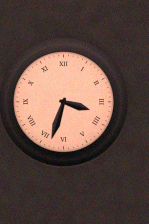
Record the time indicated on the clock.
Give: 3:33
